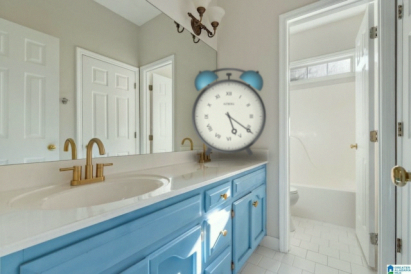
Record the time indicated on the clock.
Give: 5:21
